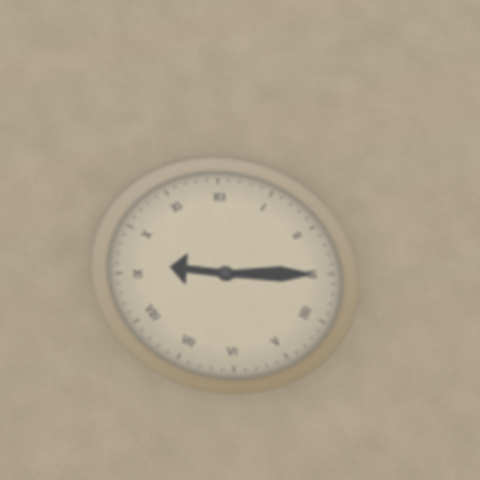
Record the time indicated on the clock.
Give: 9:15
